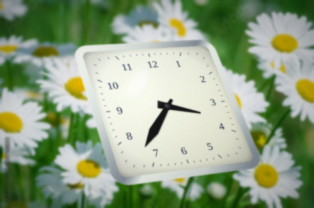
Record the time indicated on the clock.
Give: 3:37
